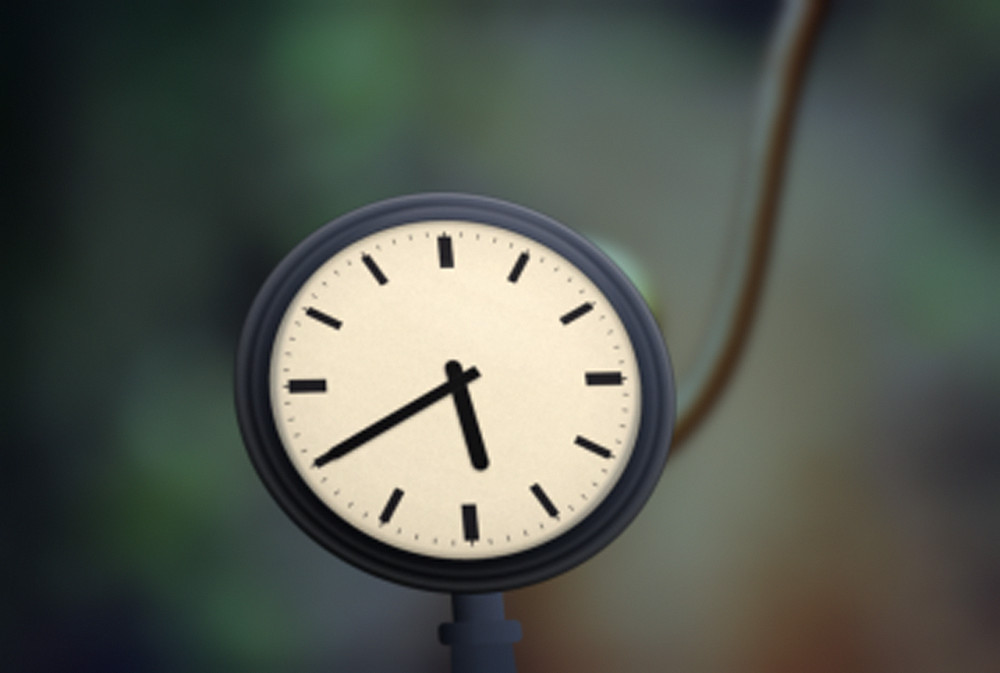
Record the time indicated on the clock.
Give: 5:40
